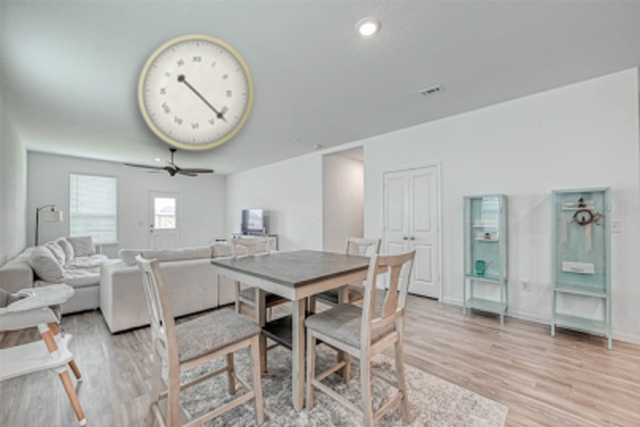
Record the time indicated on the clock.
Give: 10:22
